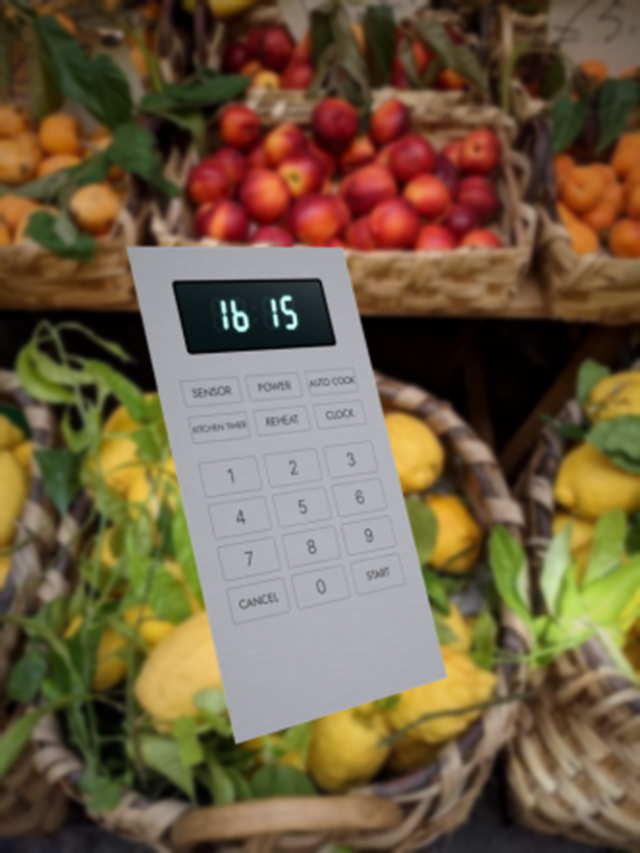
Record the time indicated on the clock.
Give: 16:15
